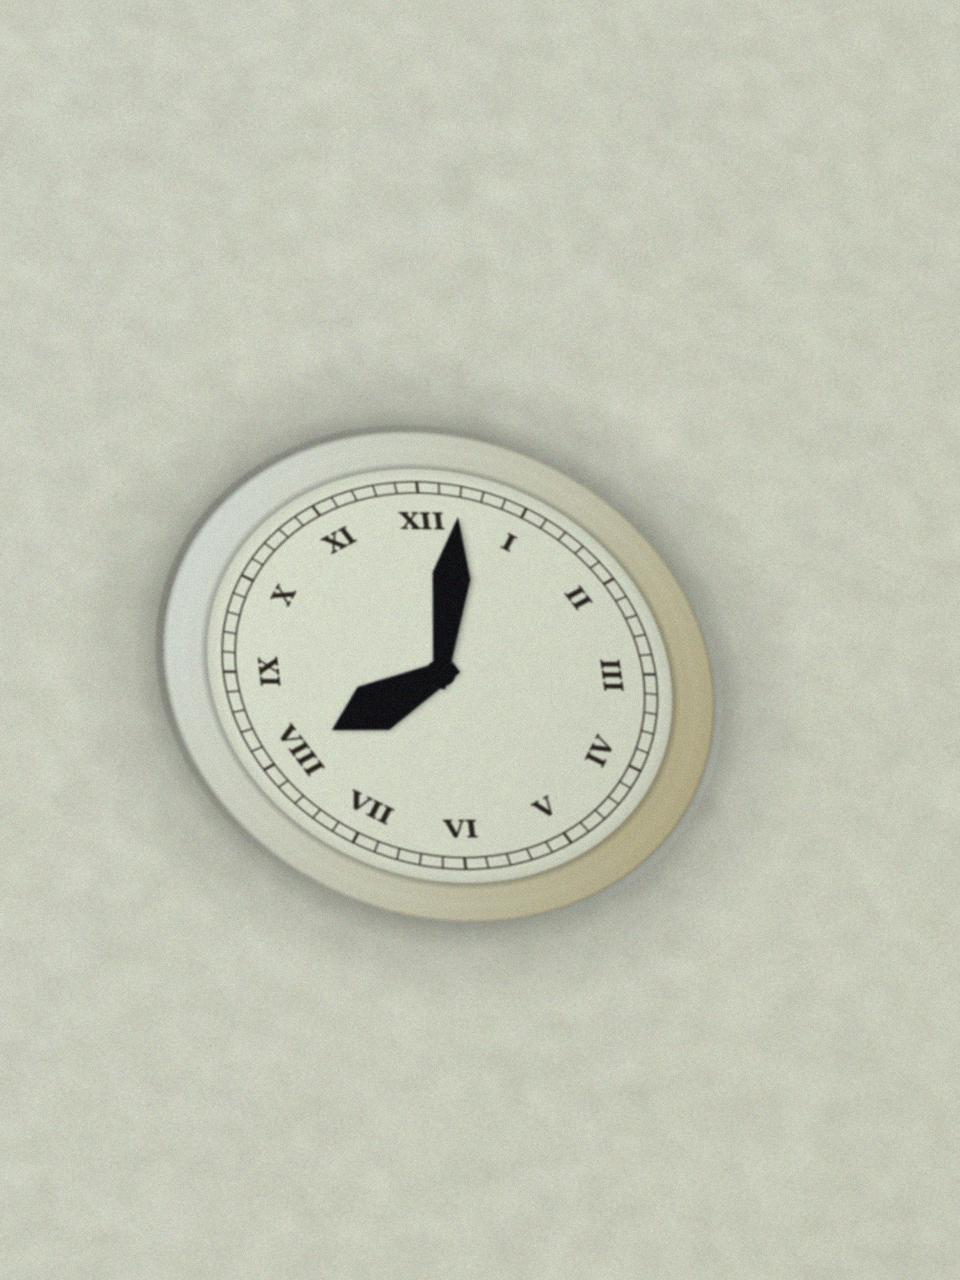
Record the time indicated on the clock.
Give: 8:02
